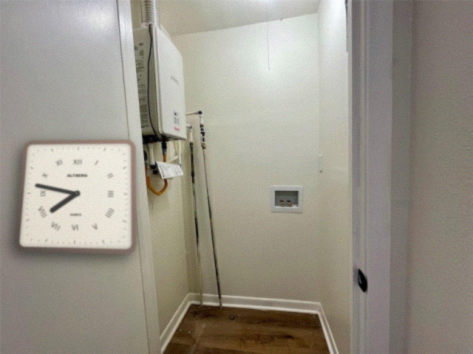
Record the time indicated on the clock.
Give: 7:47
